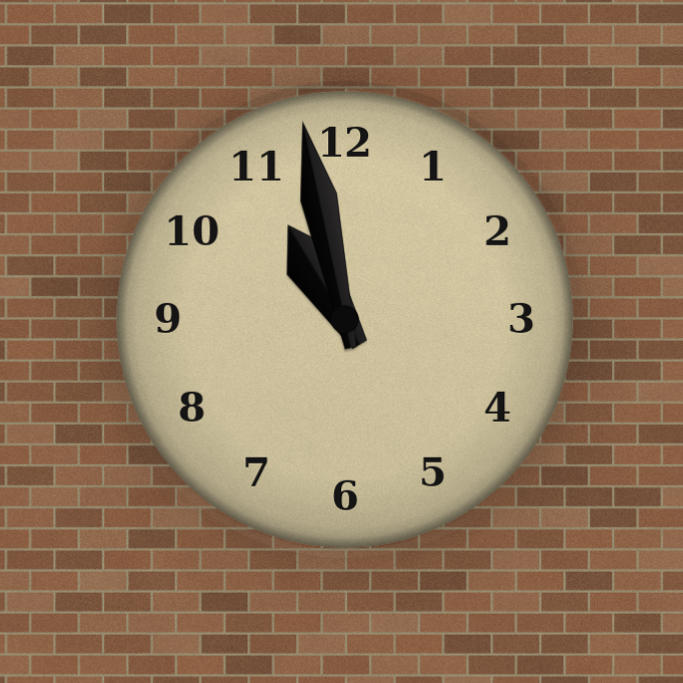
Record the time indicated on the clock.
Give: 10:58
